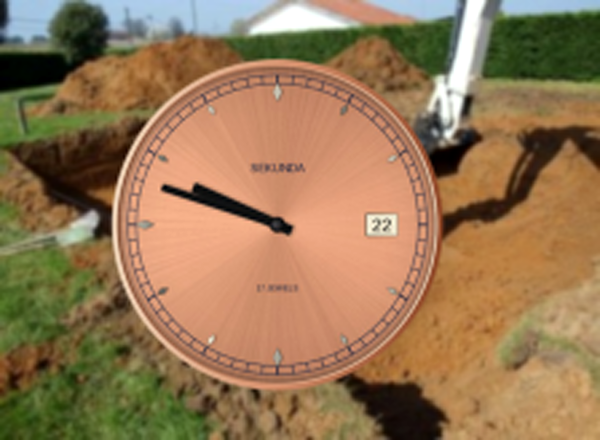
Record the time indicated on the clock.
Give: 9:48
